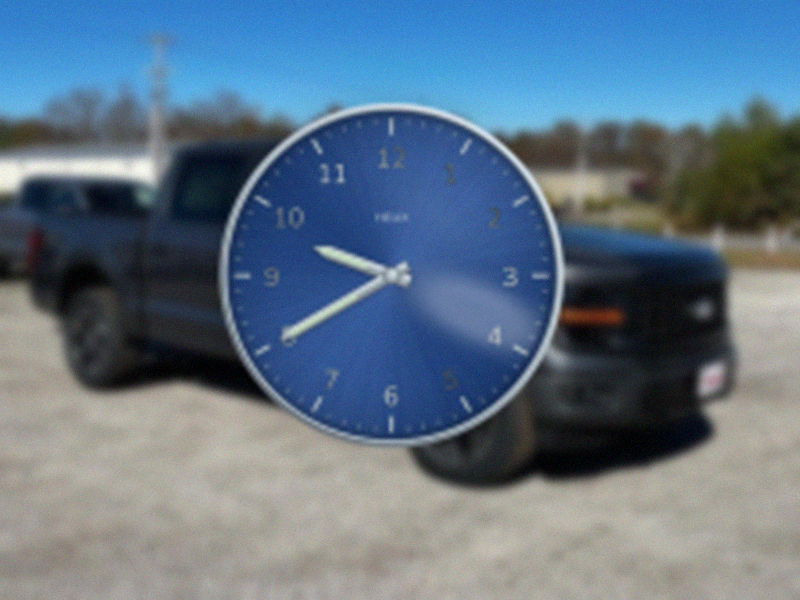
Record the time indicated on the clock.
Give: 9:40
